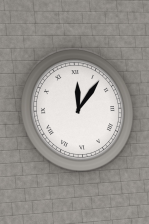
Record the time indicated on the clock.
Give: 12:07
